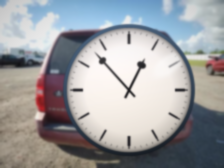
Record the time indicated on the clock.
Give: 12:53
